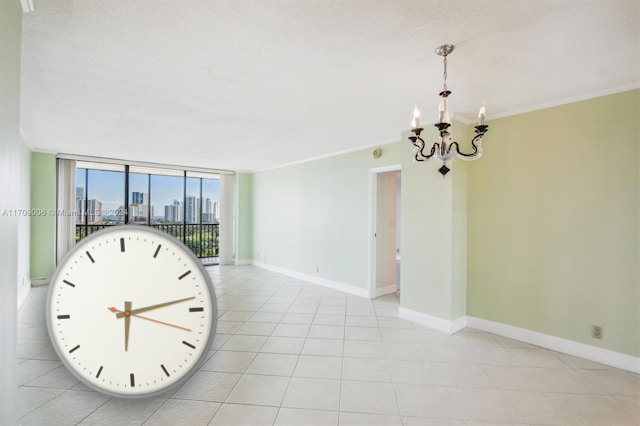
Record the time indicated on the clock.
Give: 6:13:18
